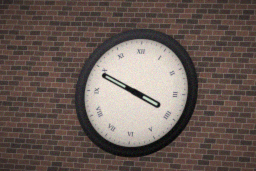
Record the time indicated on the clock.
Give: 3:49
